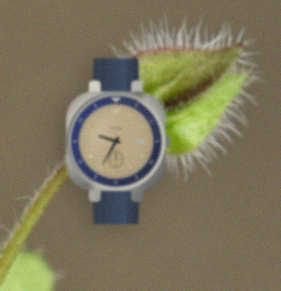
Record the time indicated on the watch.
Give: 9:35
